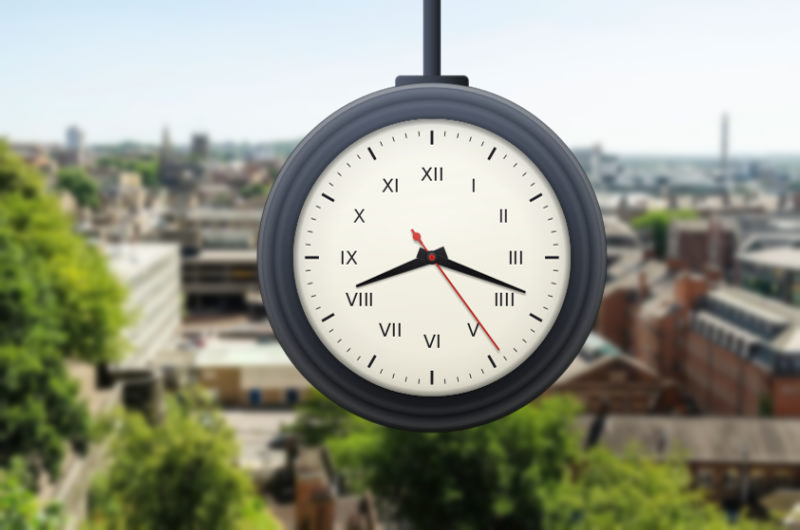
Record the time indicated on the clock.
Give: 8:18:24
